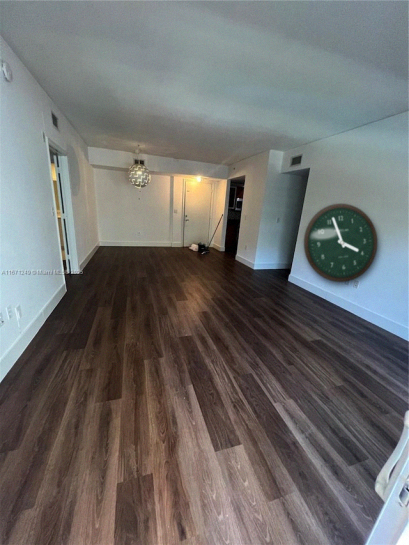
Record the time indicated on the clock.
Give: 3:57
